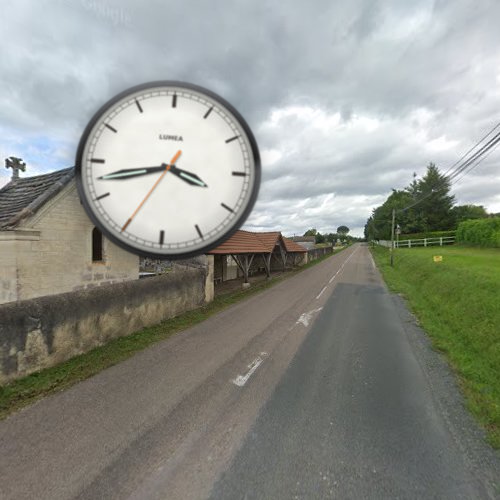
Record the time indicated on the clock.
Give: 3:42:35
